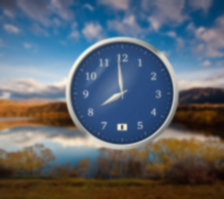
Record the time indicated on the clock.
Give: 7:59
